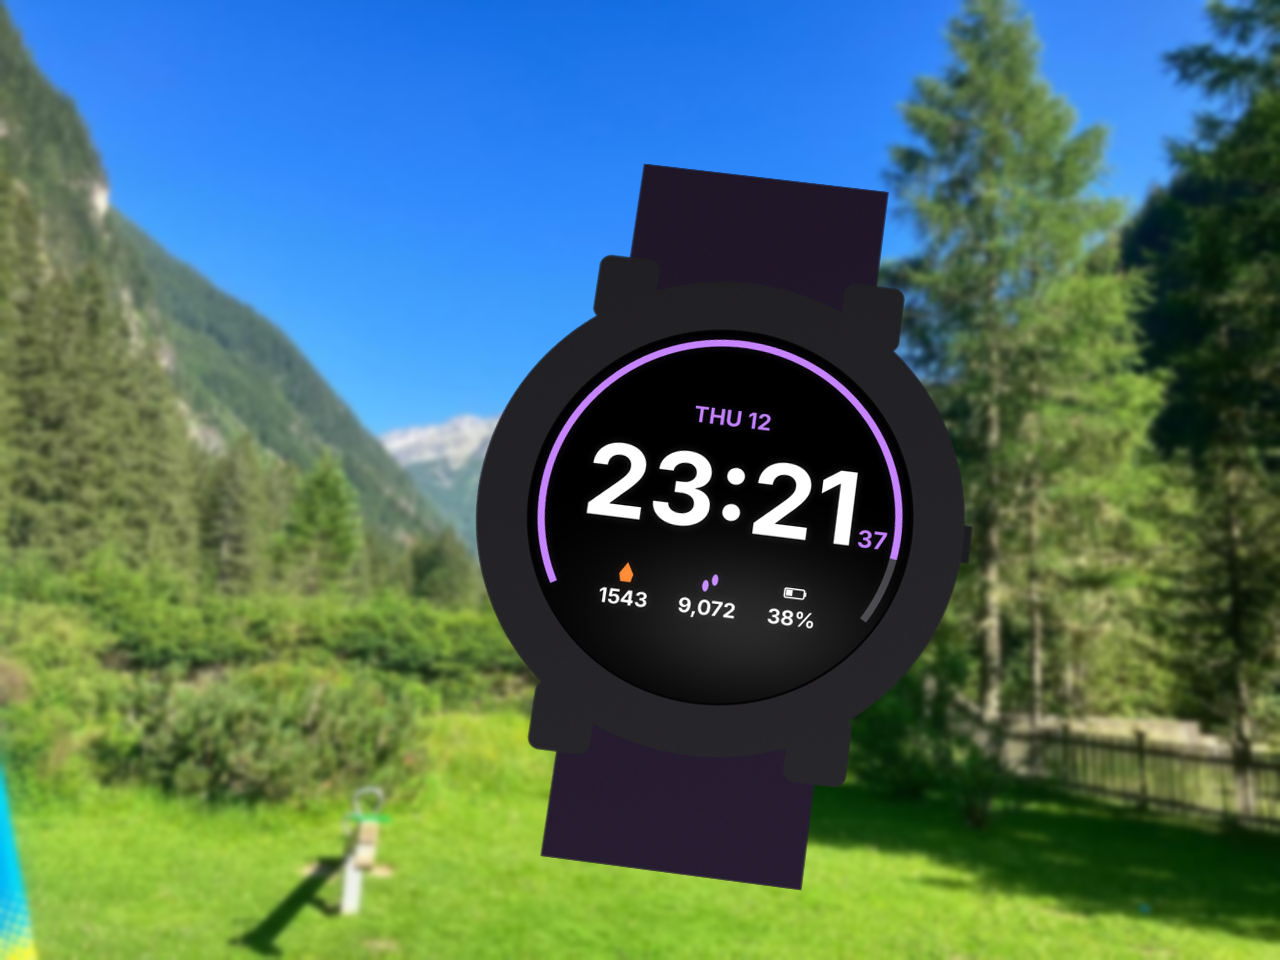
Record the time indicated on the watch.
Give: 23:21:37
